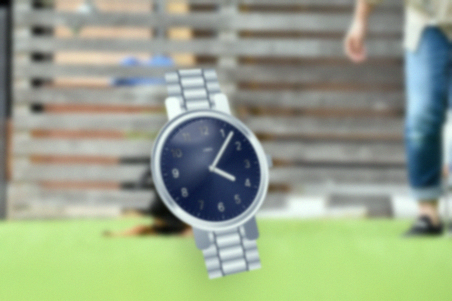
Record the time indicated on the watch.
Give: 4:07
